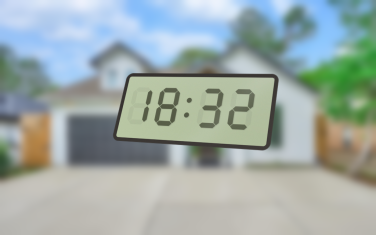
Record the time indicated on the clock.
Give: 18:32
